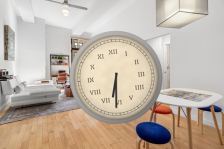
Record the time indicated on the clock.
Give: 6:31
